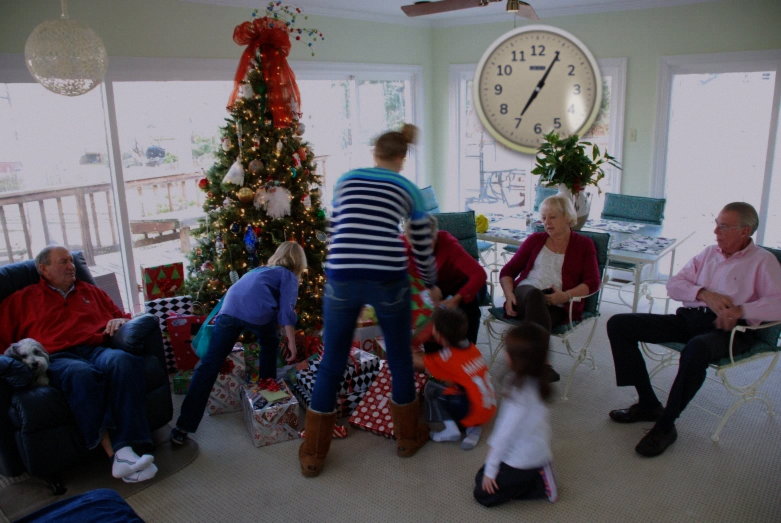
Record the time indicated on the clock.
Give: 7:05
